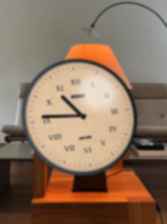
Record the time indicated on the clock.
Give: 10:46
